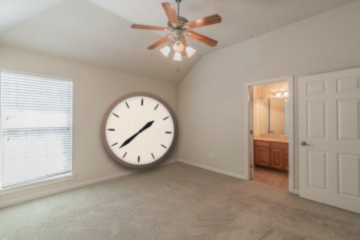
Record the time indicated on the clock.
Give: 1:38
